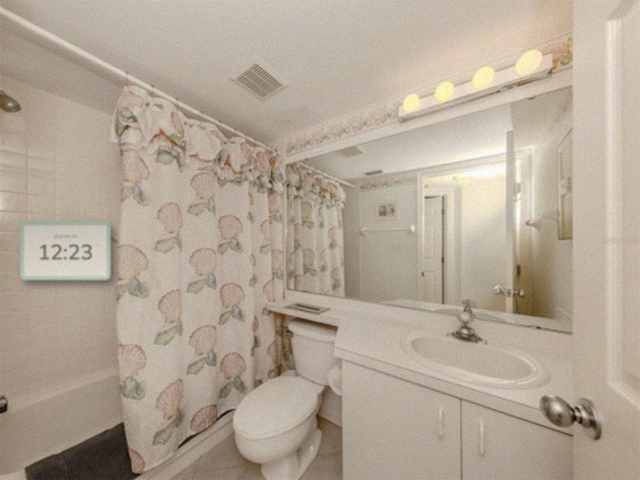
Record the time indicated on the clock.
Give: 12:23
